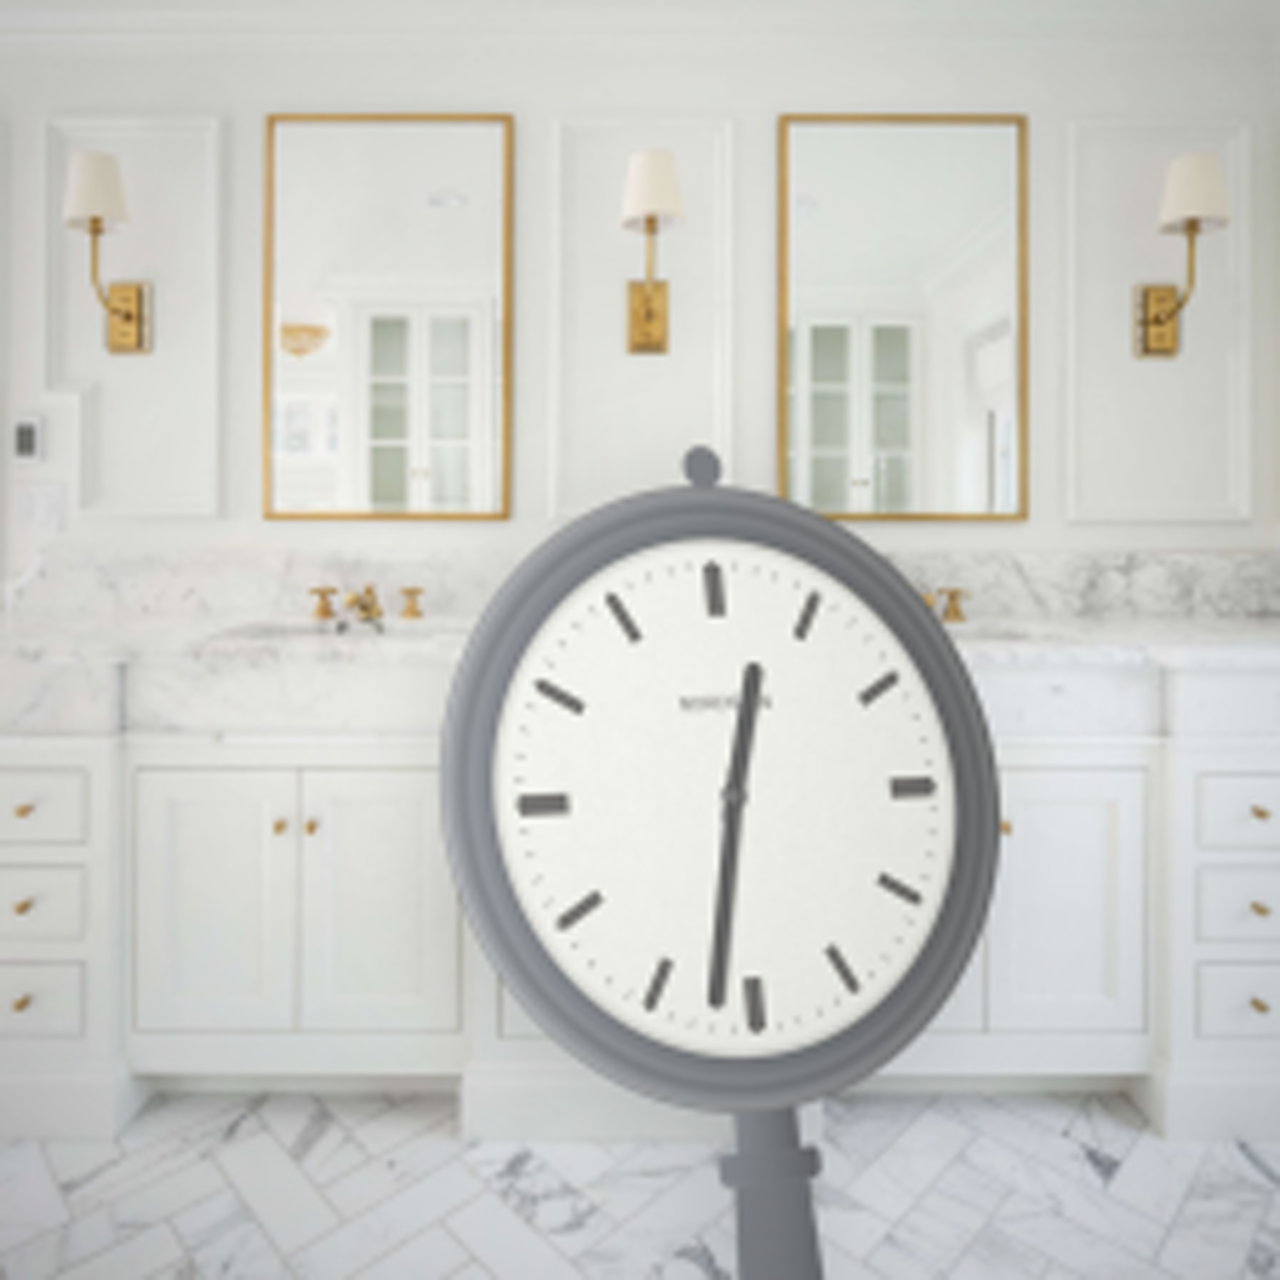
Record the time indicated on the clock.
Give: 12:32
